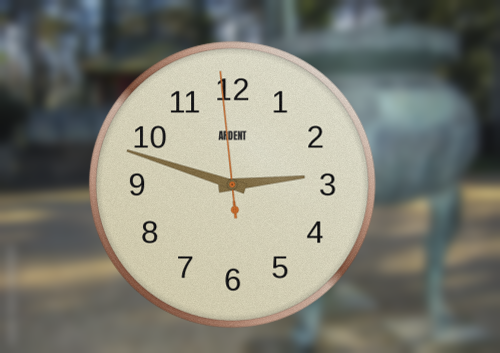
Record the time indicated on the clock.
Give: 2:47:59
